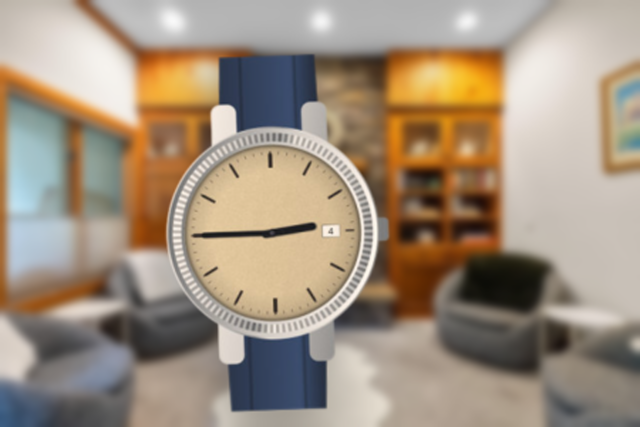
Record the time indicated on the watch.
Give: 2:45
